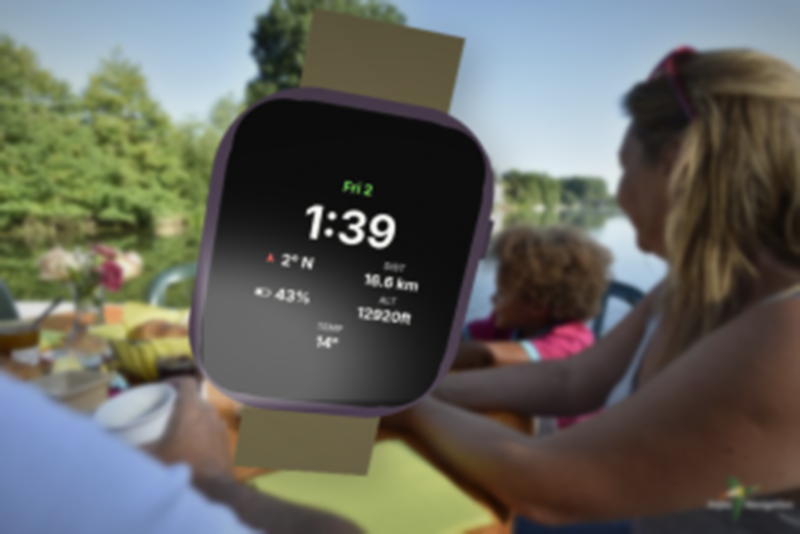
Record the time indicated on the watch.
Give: 1:39
